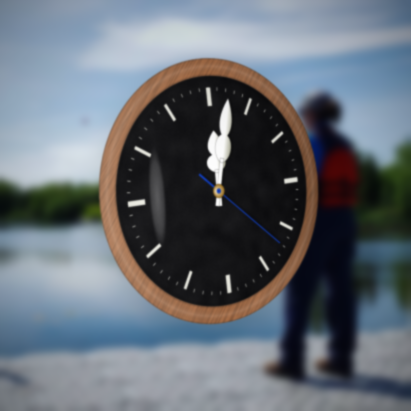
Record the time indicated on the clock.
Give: 12:02:22
